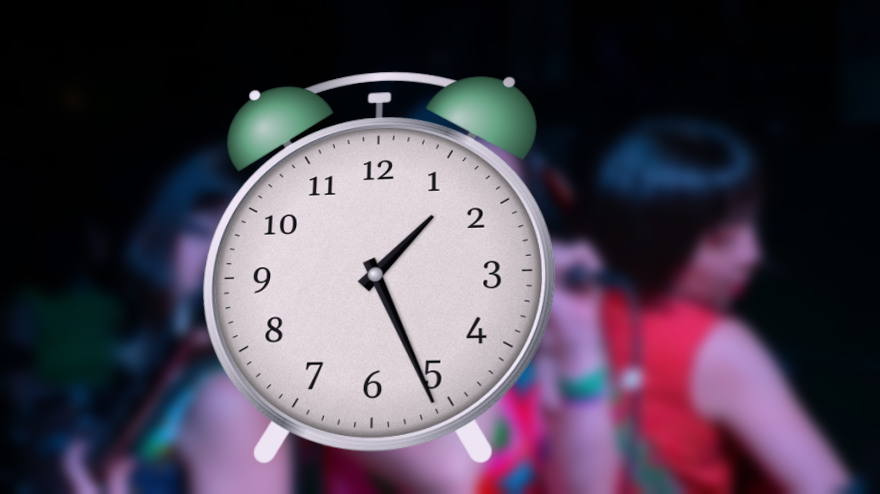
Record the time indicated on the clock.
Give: 1:26
